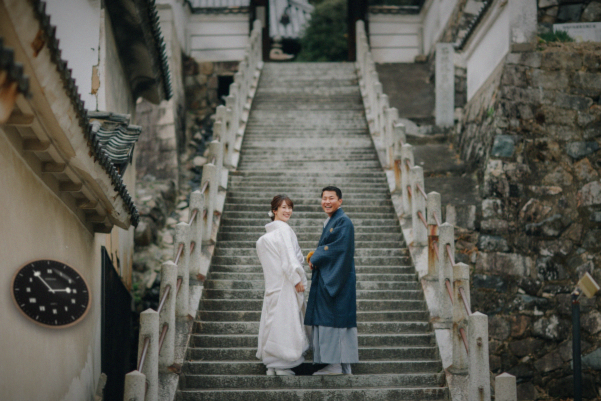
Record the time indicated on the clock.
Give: 2:54
